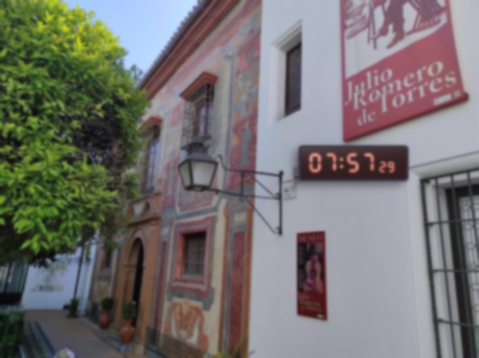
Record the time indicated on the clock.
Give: 7:57
